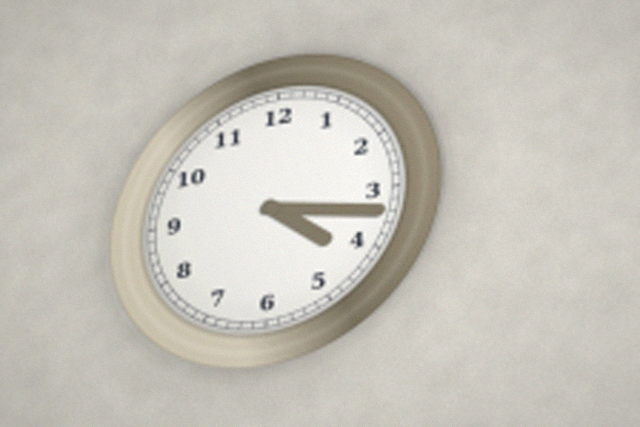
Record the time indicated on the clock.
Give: 4:17
